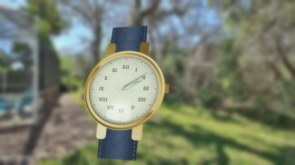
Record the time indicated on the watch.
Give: 2:09
